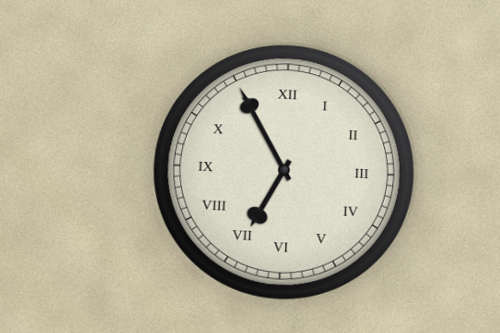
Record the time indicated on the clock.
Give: 6:55
